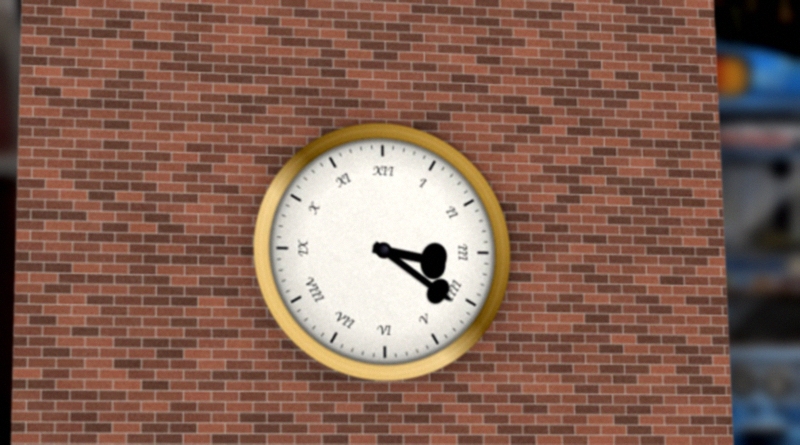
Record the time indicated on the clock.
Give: 3:21
